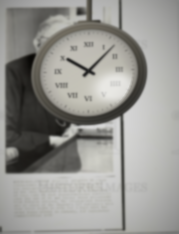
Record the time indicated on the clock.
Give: 10:07
